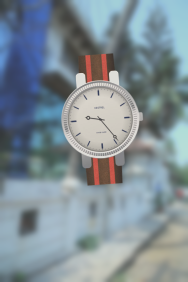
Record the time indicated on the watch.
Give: 9:24
